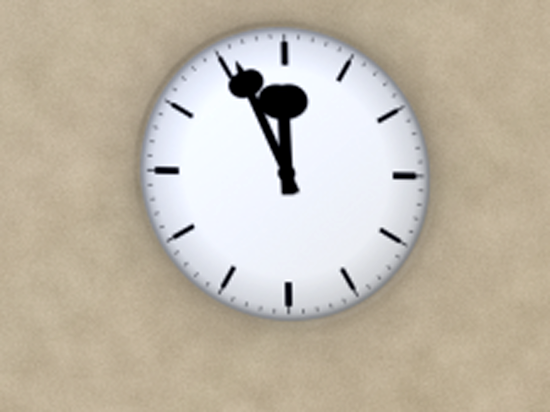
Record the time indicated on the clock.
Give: 11:56
